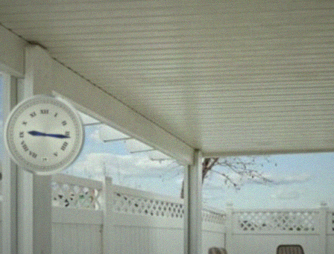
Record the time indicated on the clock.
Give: 9:16
